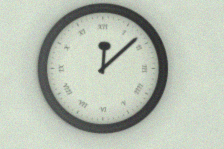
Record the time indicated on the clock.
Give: 12:08
